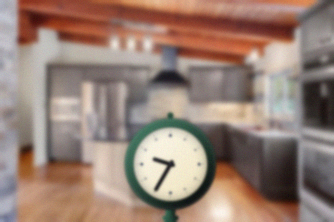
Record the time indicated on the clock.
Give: 9:35
